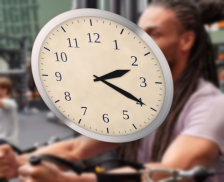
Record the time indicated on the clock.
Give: 2:20
